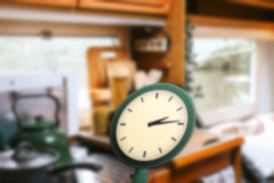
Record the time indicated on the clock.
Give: 2:14
